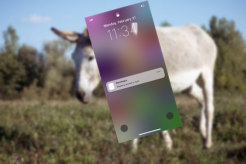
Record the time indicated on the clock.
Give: 11:34
